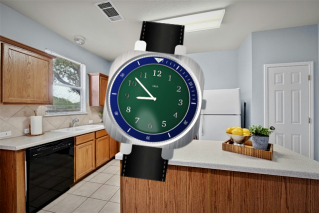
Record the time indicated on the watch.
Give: 8:52
